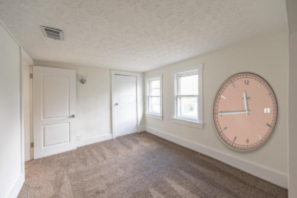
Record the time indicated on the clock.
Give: 11:45
